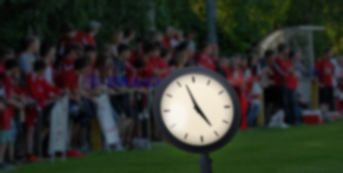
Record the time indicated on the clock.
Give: 4:57
